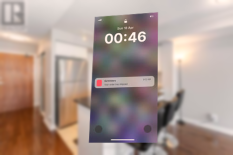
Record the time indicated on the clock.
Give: 0:46
